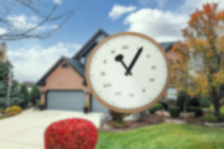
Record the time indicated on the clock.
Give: 11:06
